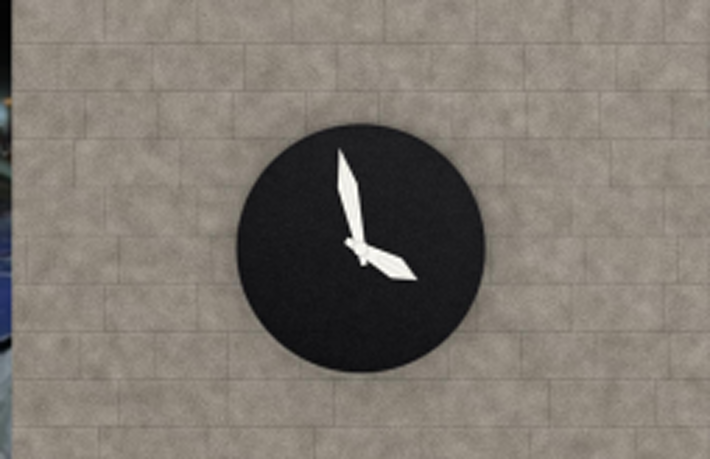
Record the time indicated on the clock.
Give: 3:58
